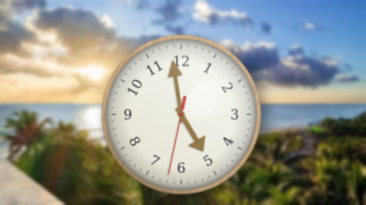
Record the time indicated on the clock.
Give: 4:58:32
